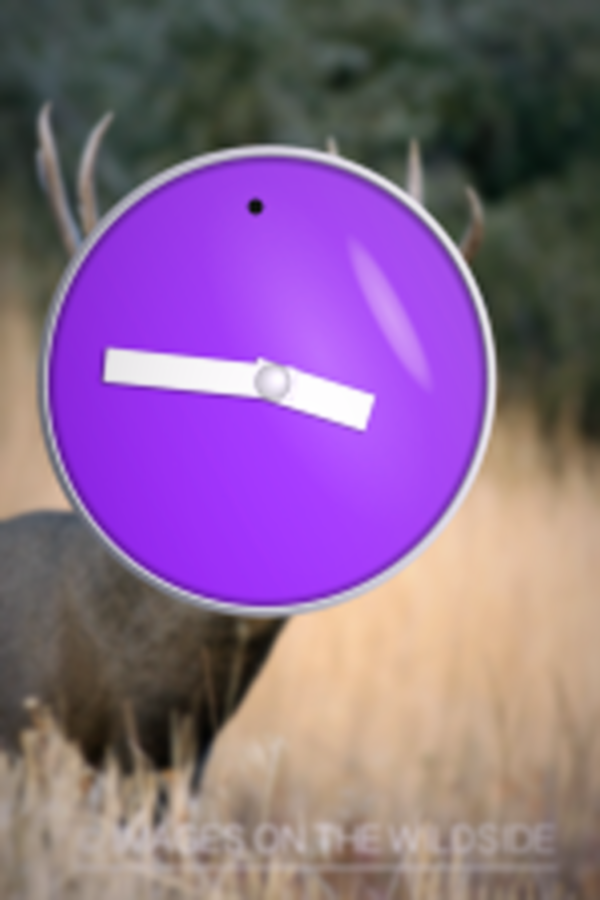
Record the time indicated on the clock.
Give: 3:47
